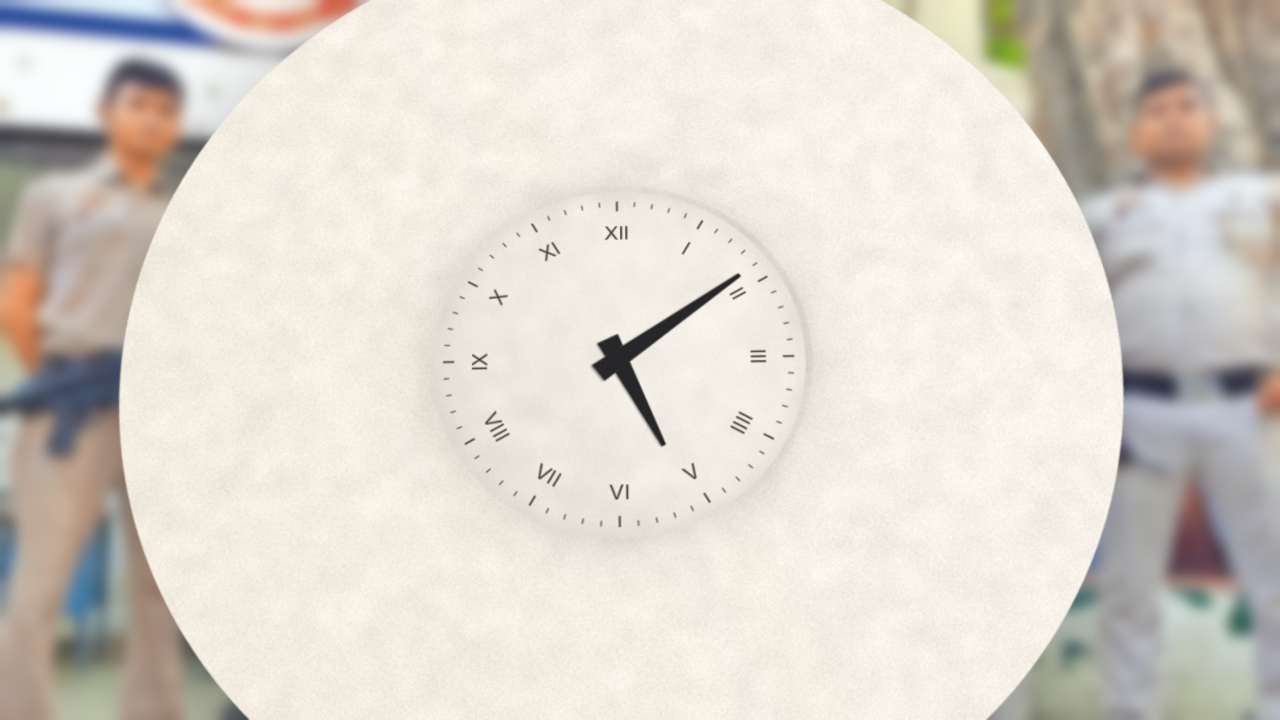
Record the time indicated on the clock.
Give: 5:09
